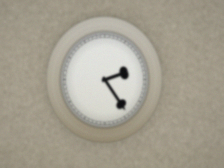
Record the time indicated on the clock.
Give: 2:24
